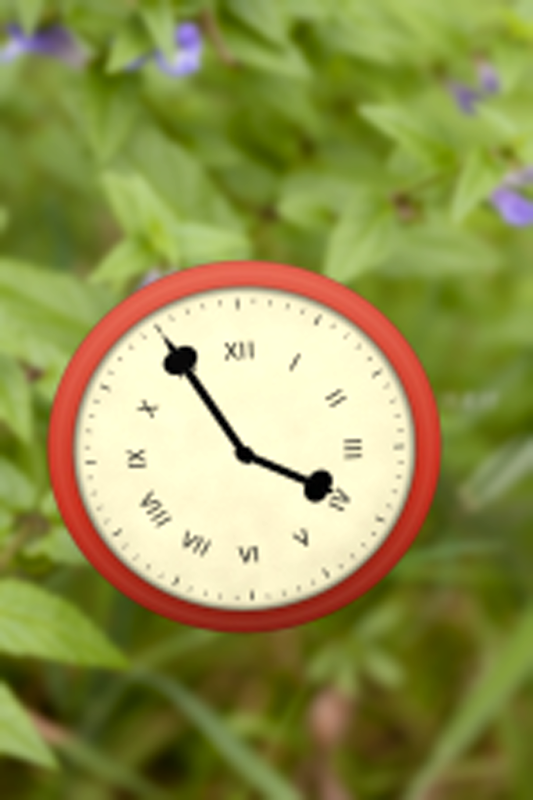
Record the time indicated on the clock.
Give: 3:55
